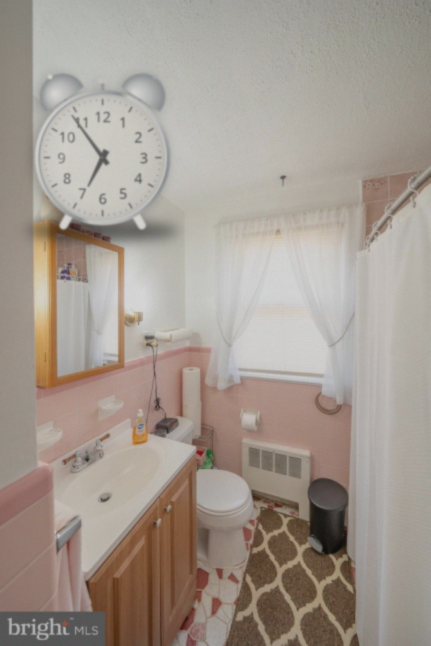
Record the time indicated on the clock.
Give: 6:54
